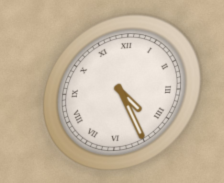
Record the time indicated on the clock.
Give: 4:25
